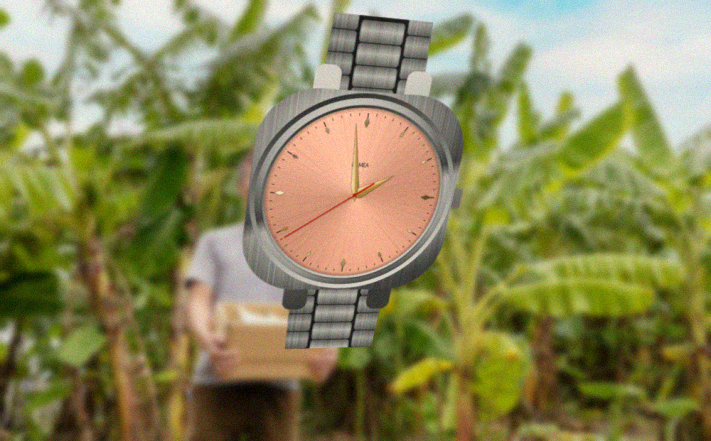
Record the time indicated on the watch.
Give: 1:58:39
